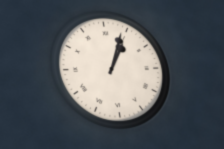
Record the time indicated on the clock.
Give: 1:04
